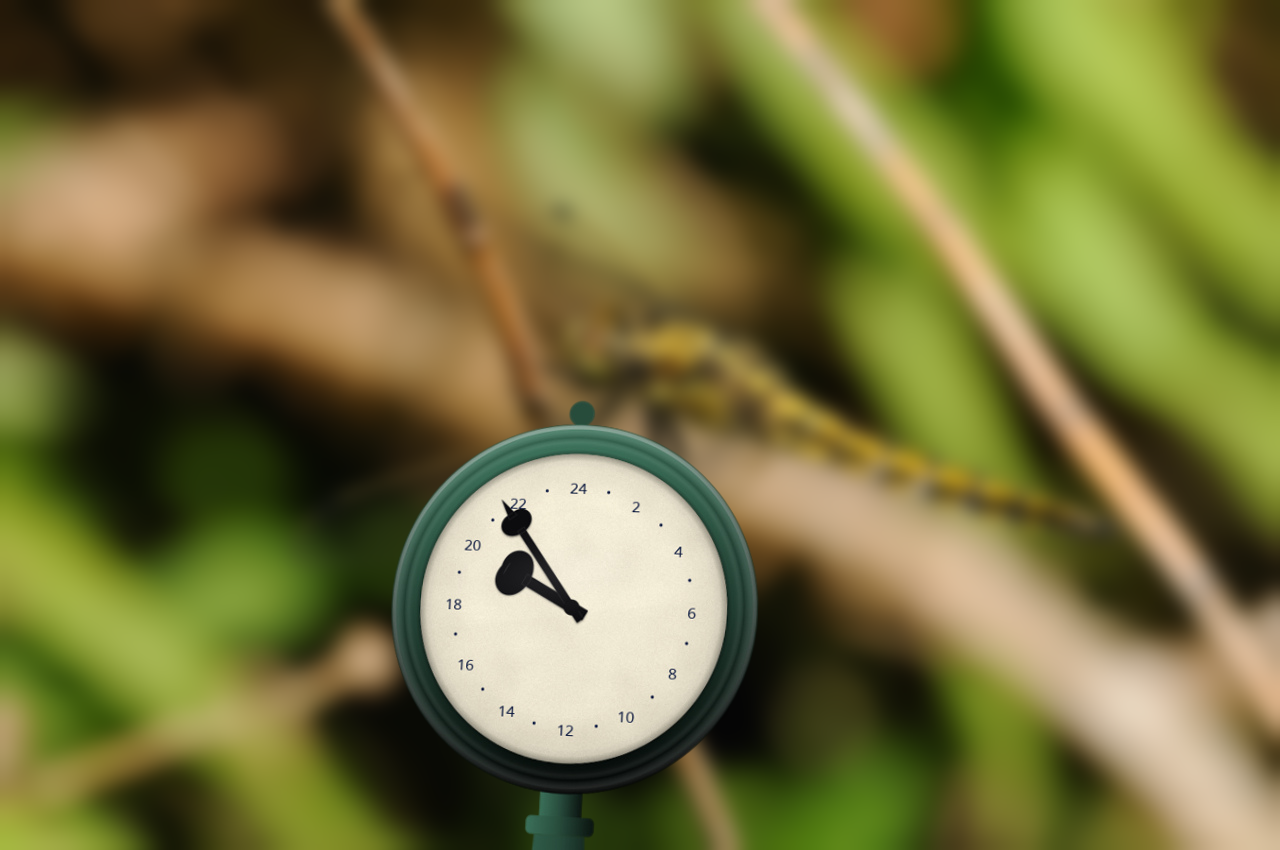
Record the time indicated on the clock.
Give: 19:54
